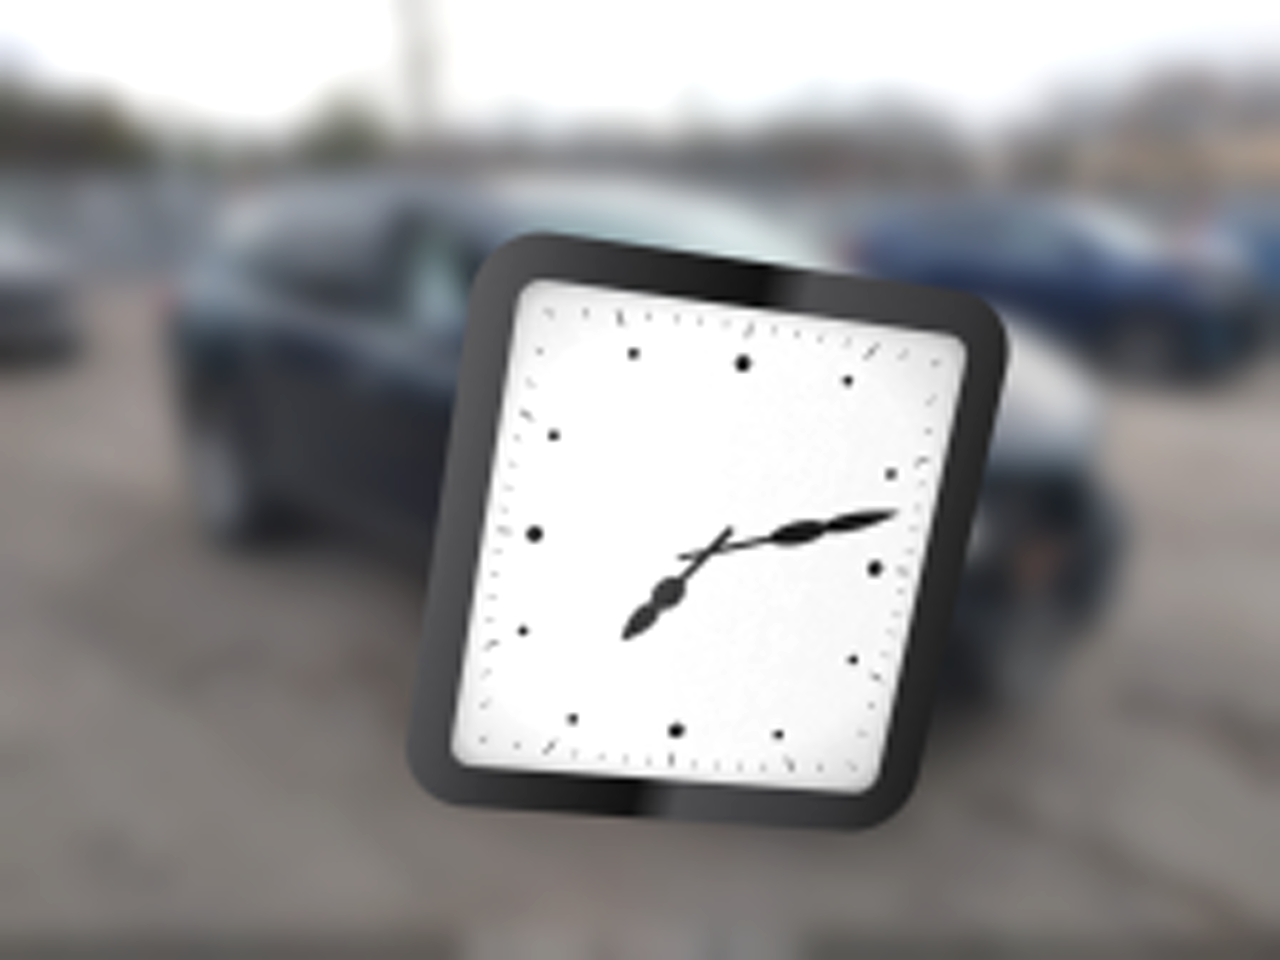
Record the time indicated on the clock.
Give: 7:12
